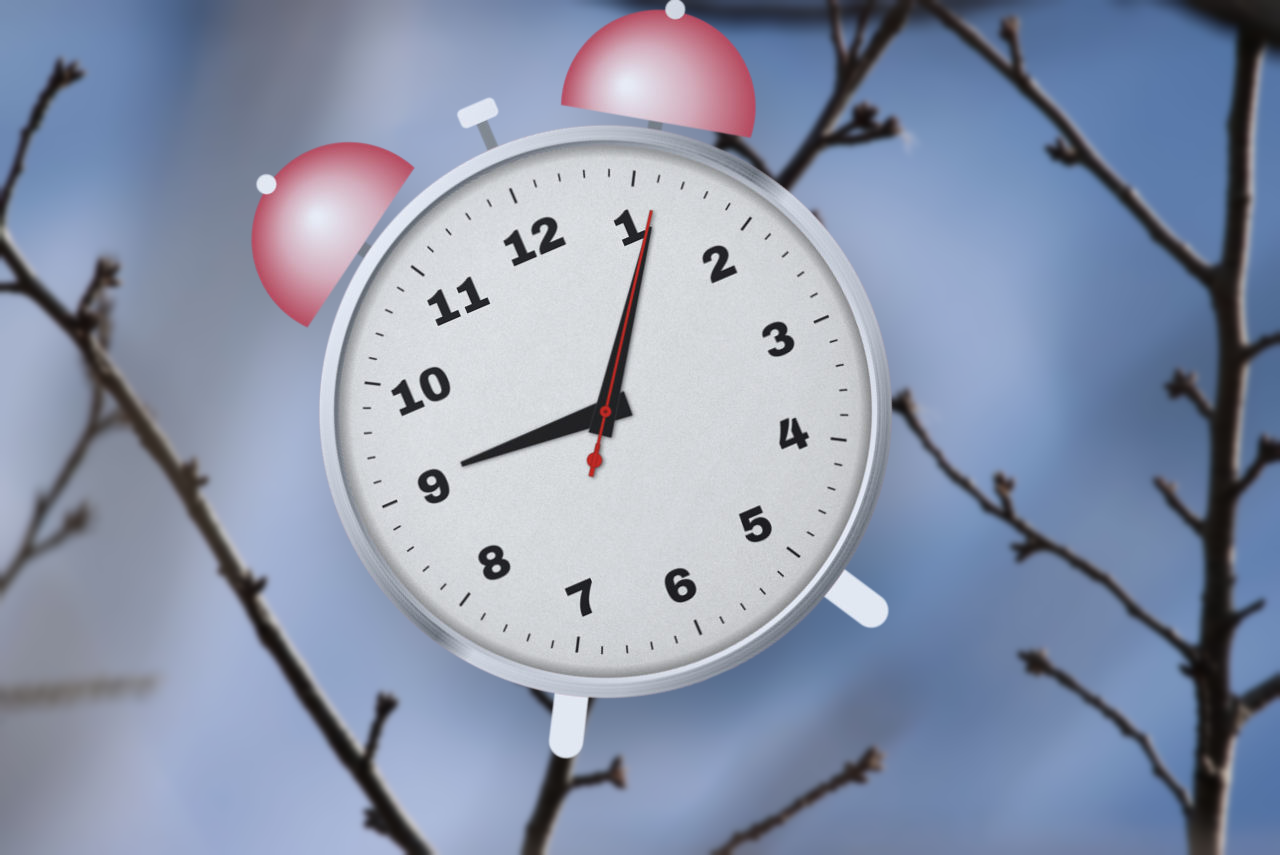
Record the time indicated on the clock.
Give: 9:06:06
